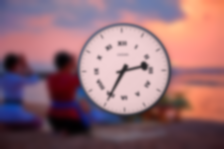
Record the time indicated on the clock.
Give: 2:35
